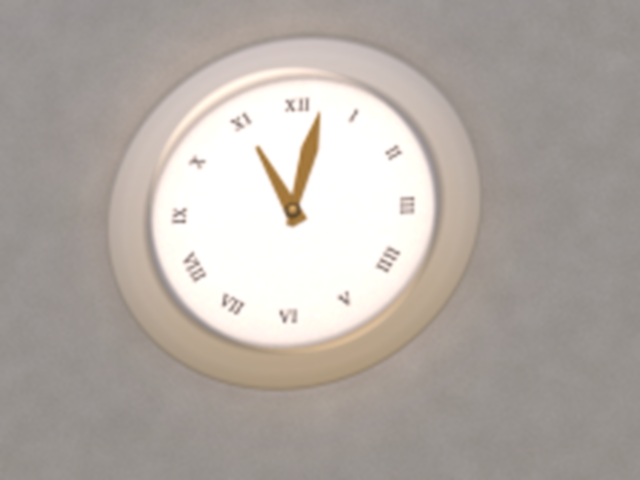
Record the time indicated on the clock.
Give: 11:02
